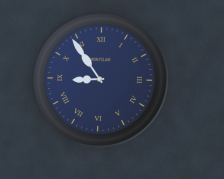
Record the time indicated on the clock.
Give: 8:54
